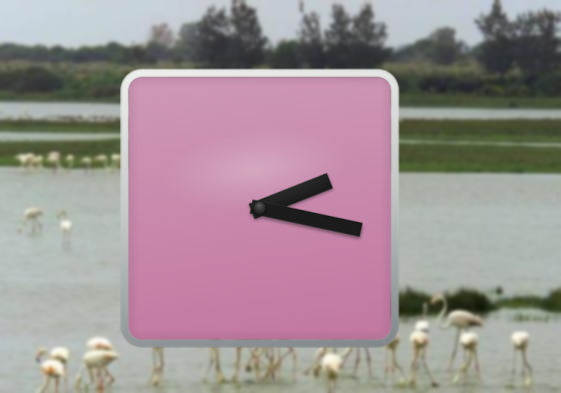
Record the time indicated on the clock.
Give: 2:17
